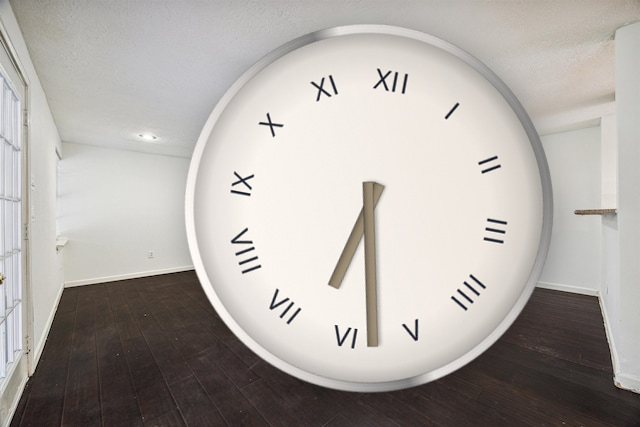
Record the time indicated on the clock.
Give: 6:28
